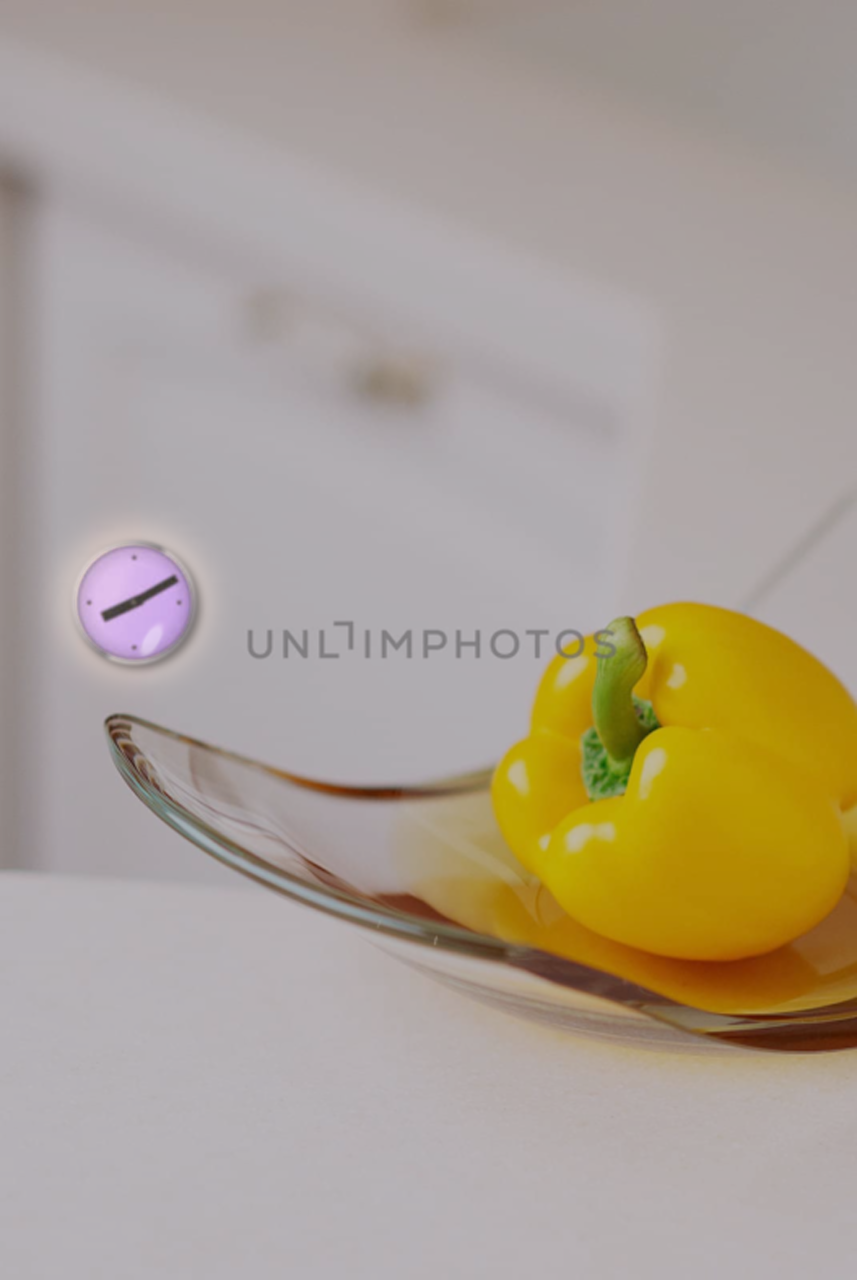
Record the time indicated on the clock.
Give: 8:10
